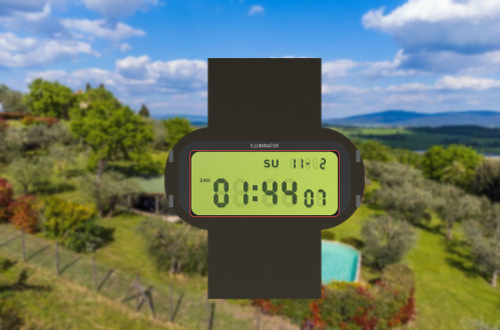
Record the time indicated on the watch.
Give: 1:44:07
